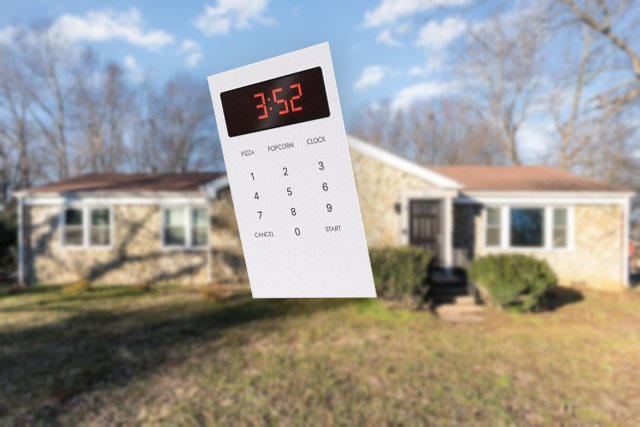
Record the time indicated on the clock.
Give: 3:52
